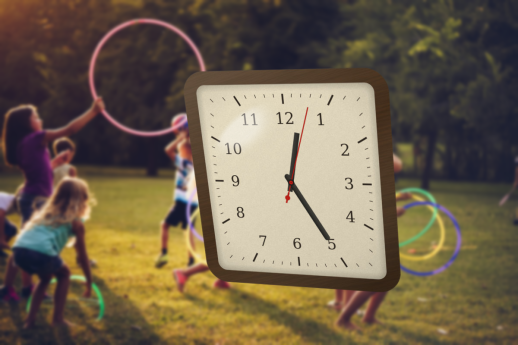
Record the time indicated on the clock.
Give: 12:25:03
